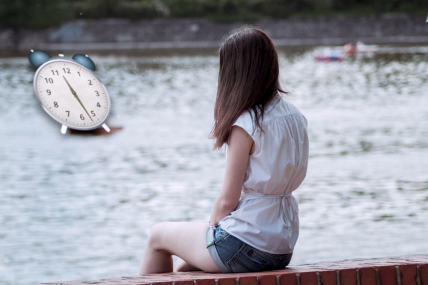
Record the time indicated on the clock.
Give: 11:27
